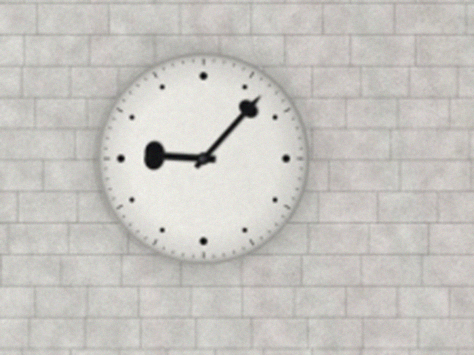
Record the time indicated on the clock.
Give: 9:07
